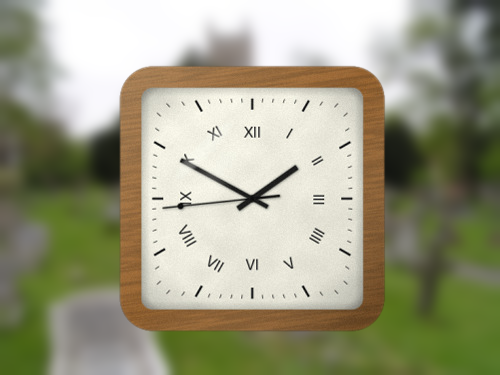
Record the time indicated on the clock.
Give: 1:49:44
